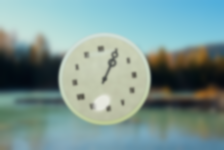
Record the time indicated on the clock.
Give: 1:05
